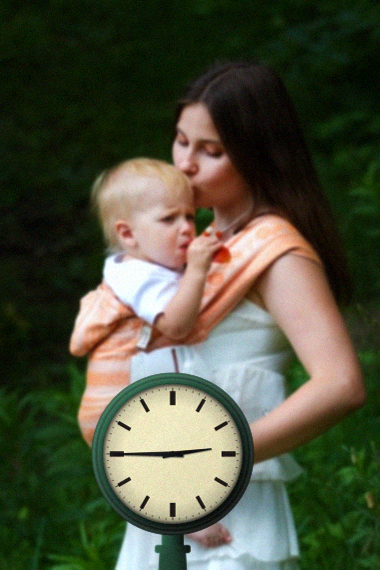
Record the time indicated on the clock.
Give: 2:45
